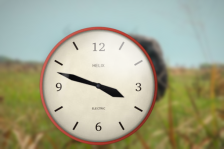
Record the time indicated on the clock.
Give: 3:48
